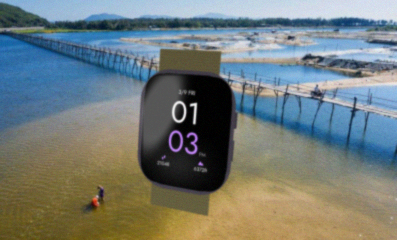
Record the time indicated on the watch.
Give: 1:03
